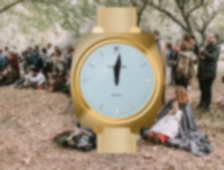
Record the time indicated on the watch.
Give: 12:01
